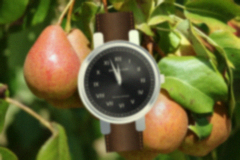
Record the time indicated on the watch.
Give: 11:57
